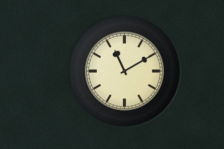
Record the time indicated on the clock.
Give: 11:10
